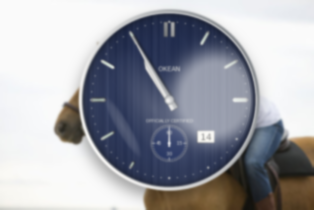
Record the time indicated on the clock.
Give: 10:55
